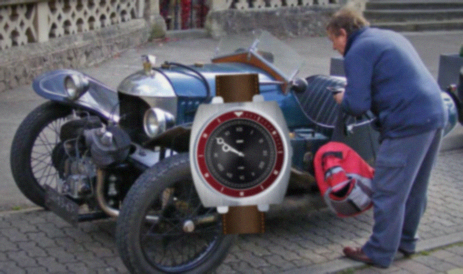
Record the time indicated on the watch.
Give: 9:51
